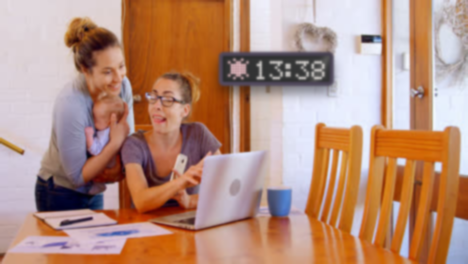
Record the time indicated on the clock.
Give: 13:38
